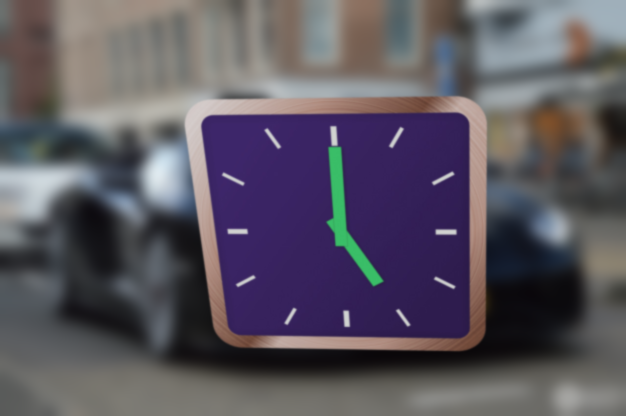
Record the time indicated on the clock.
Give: 5:00
